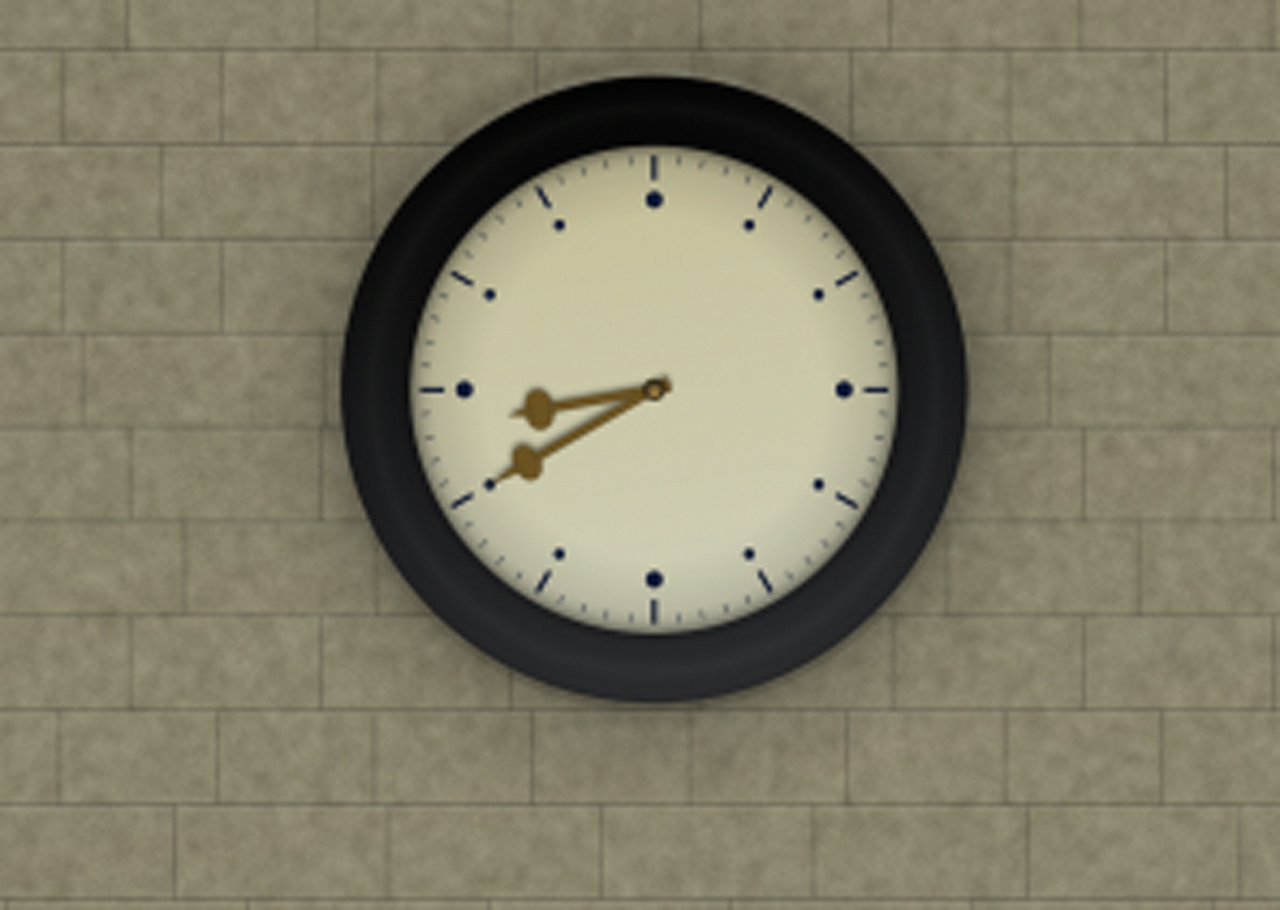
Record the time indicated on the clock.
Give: 8:40
